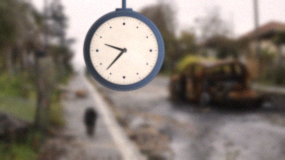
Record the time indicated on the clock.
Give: 9:37
